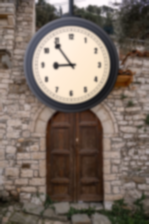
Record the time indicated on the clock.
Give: 8:54
